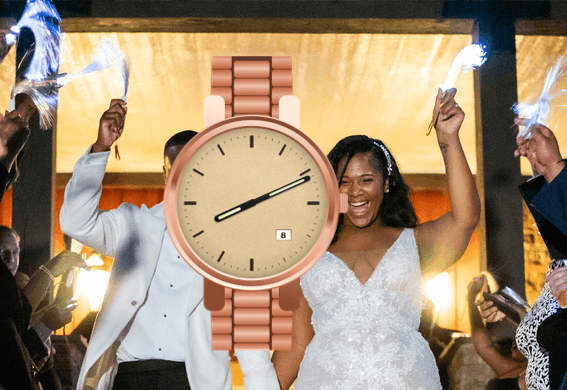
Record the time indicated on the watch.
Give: 8:11
